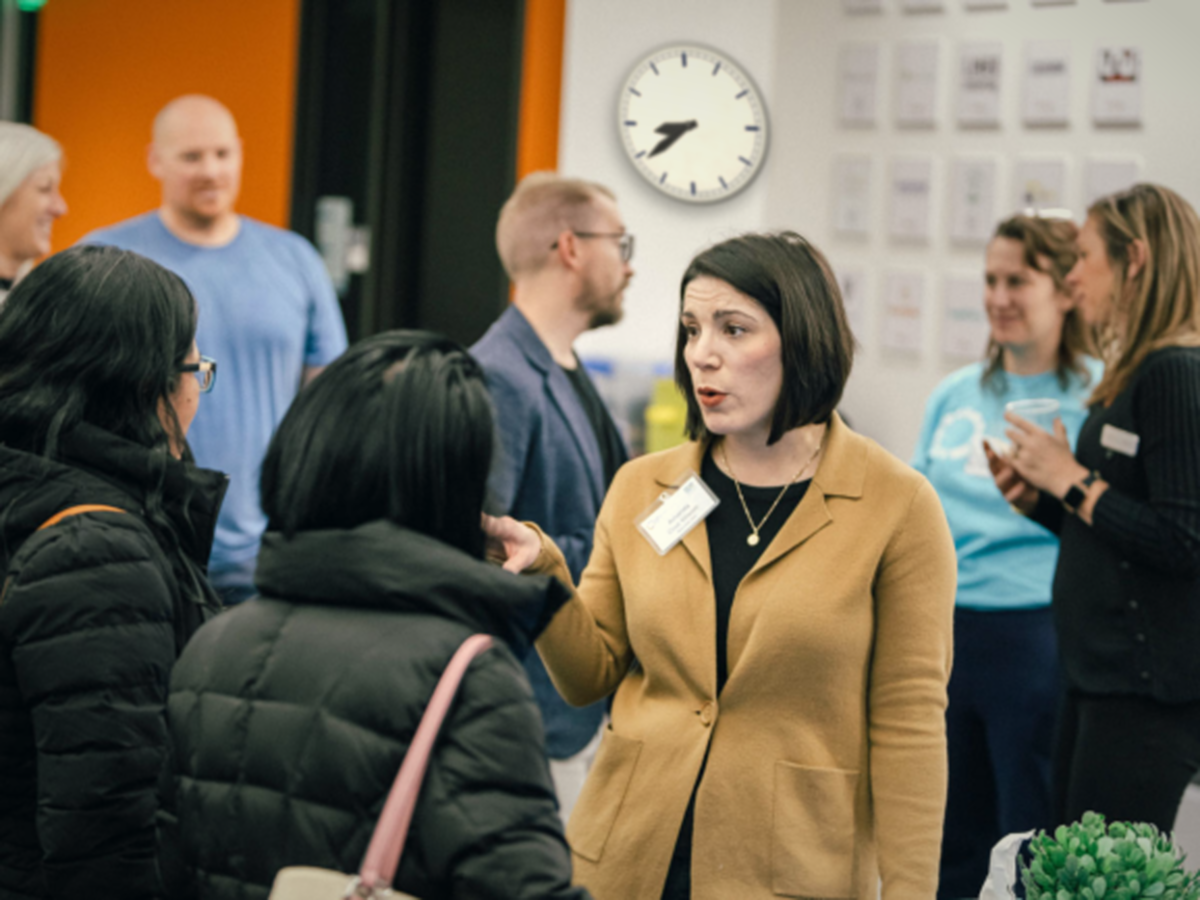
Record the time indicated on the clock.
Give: 8:39
